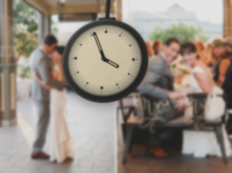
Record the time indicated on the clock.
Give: 3:56
